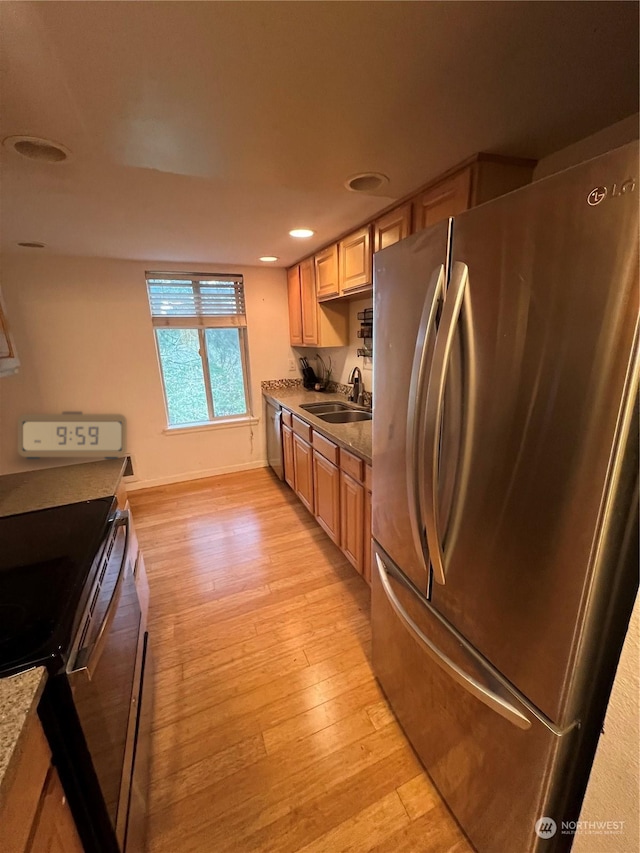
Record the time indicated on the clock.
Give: 9:59
